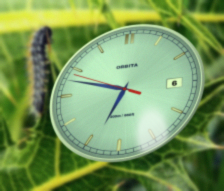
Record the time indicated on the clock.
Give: 6:47:49
